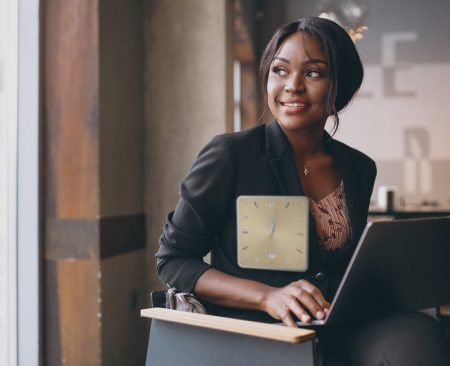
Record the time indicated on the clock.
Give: 12:02
